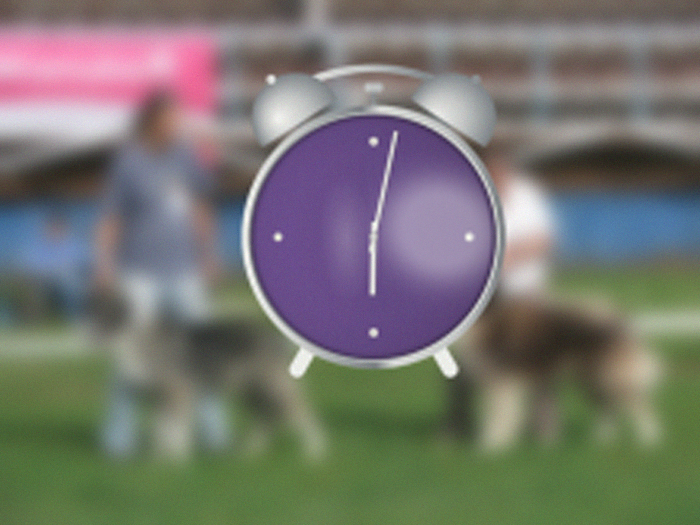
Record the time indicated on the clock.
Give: 6:02
